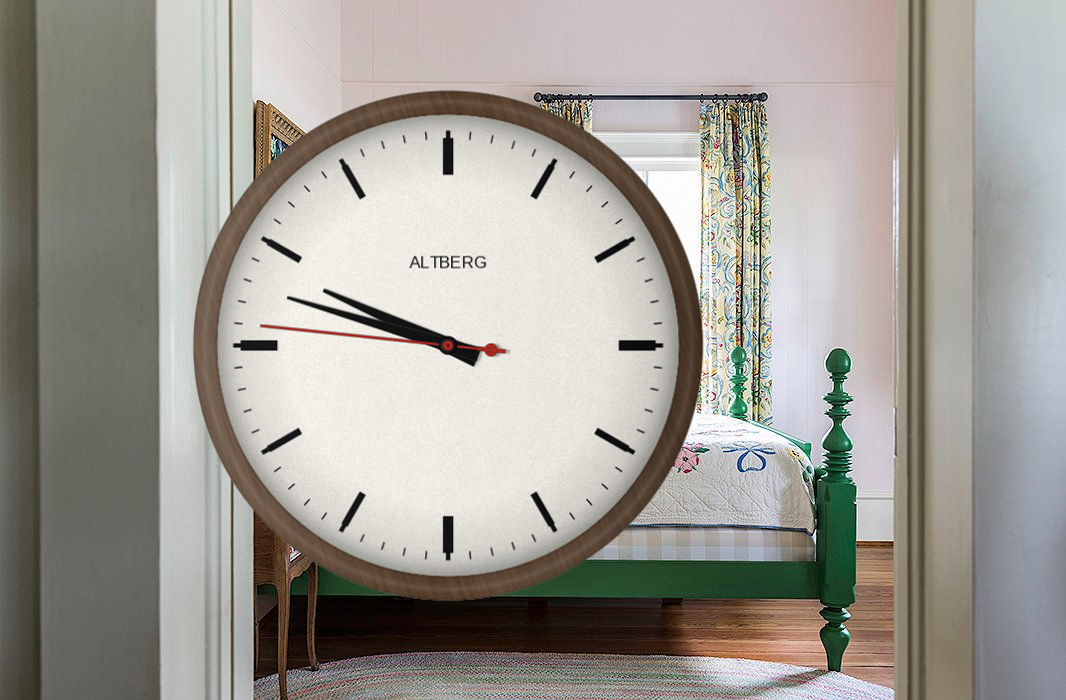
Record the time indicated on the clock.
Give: 9:47:46
